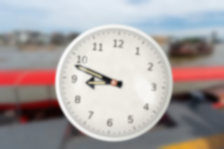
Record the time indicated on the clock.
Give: 8:48
